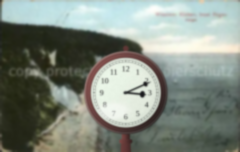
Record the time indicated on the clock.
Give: 3:11
